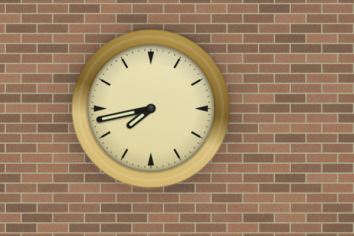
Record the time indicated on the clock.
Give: 7:43
